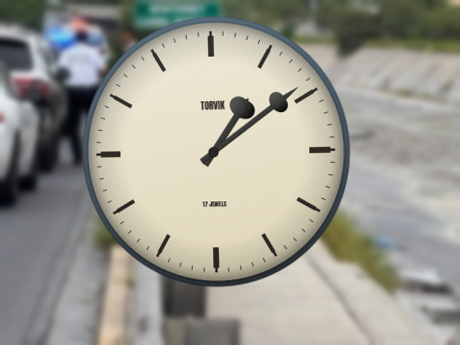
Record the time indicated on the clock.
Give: 1:09
